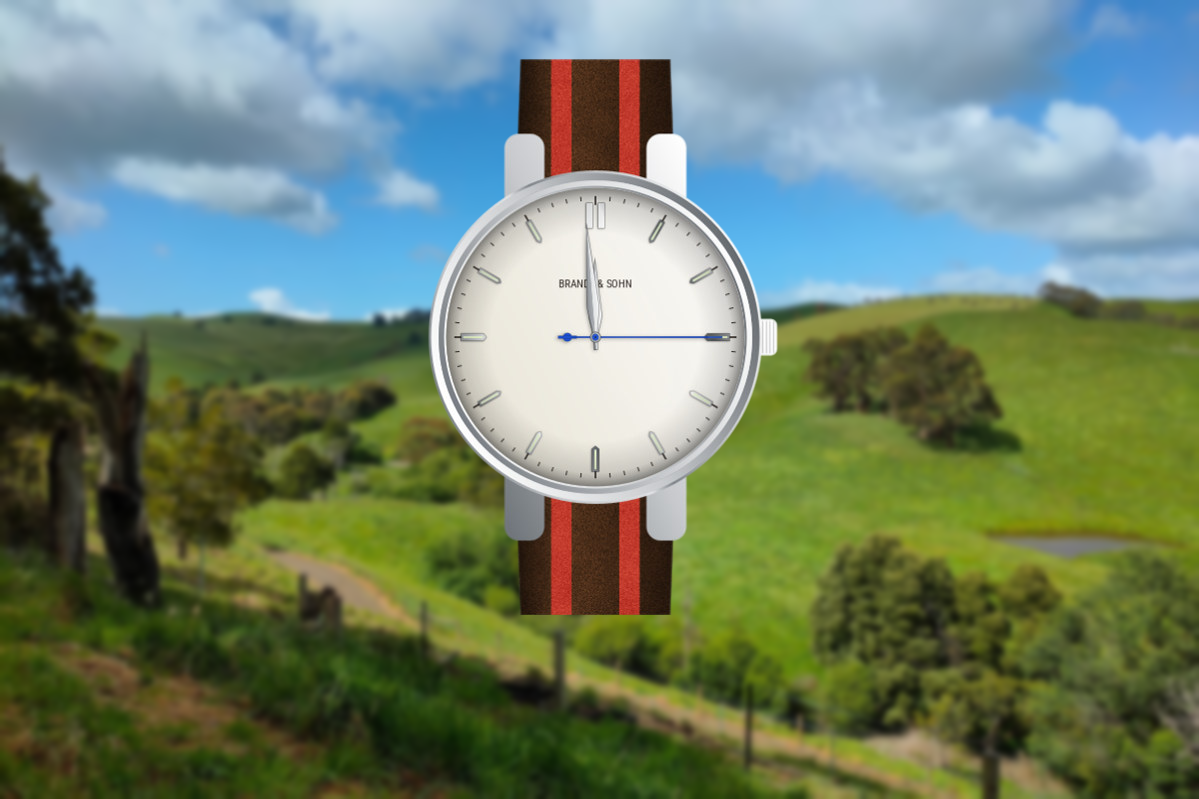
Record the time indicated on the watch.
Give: 11:59:15
